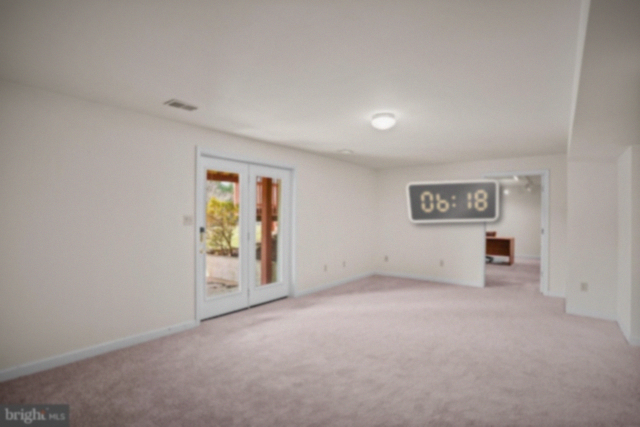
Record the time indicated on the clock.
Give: 6:18
